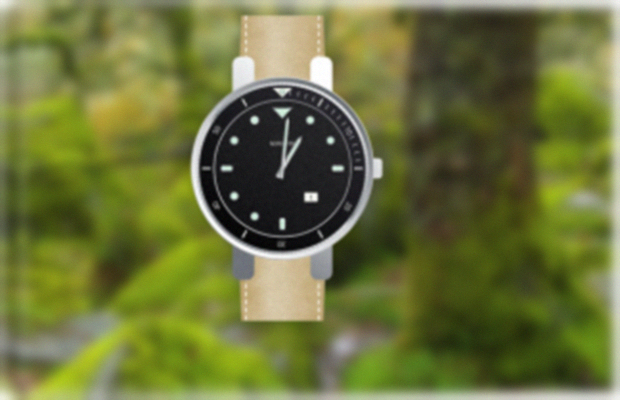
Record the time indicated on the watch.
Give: 1:01
